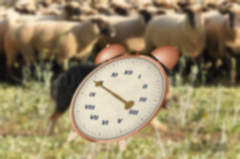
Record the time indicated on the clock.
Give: 3:49
